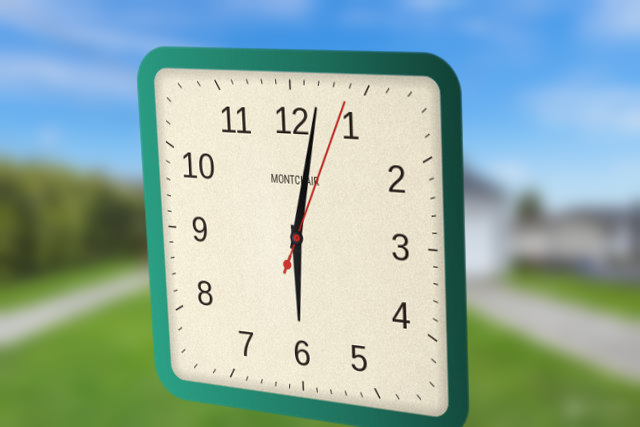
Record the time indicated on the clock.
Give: 6:02:04
